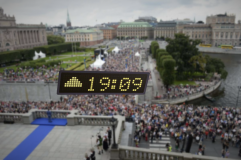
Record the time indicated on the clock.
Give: 19:09
